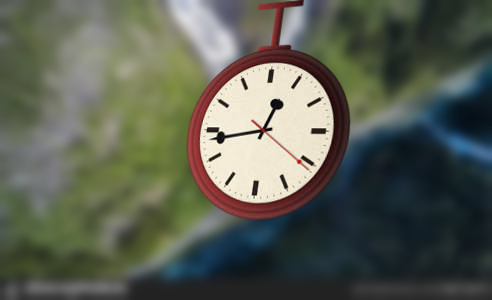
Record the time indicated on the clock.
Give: 12:43:21
